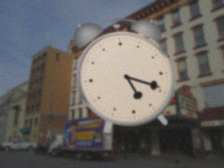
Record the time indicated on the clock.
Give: 5:19
